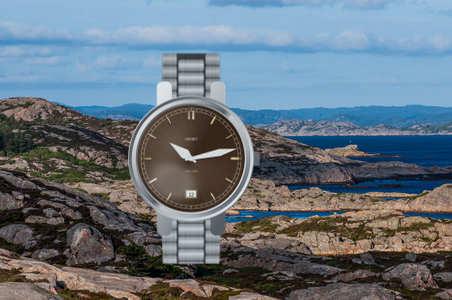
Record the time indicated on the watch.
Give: 10:13
